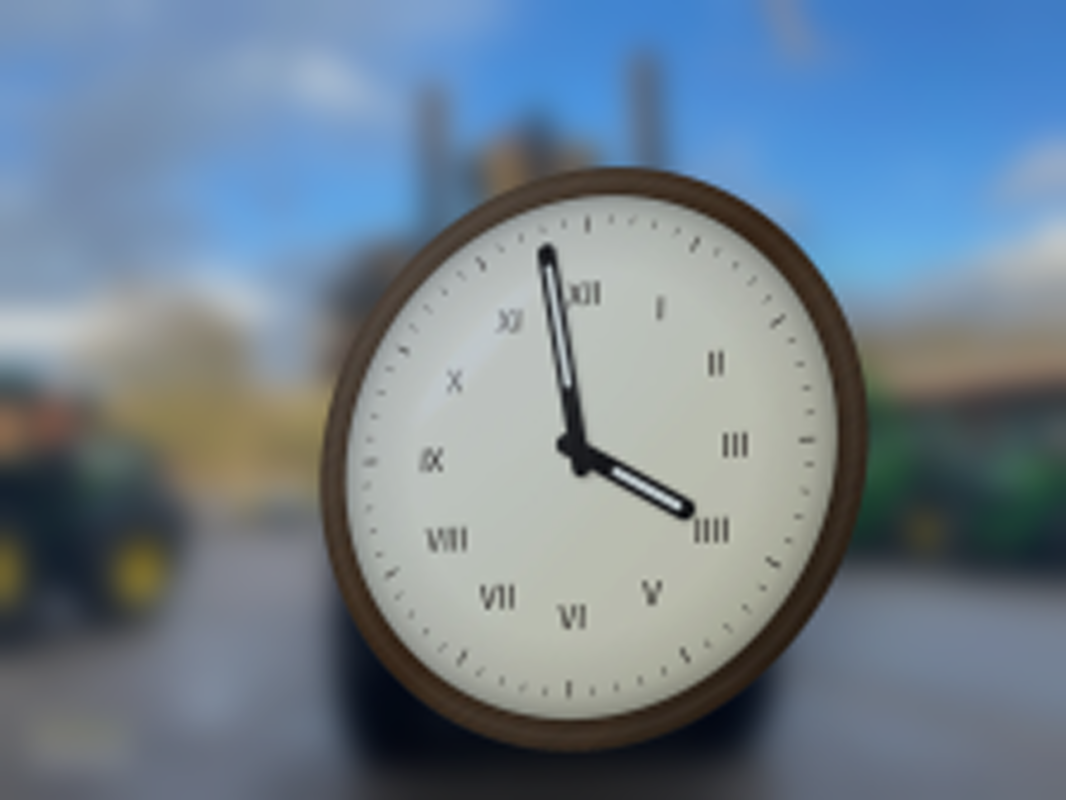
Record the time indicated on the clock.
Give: 3:58
